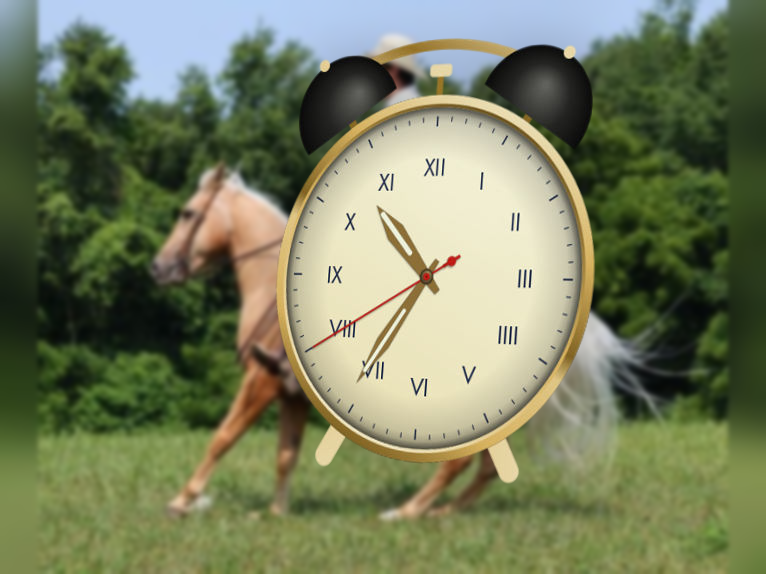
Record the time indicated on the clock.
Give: 10:35:40
